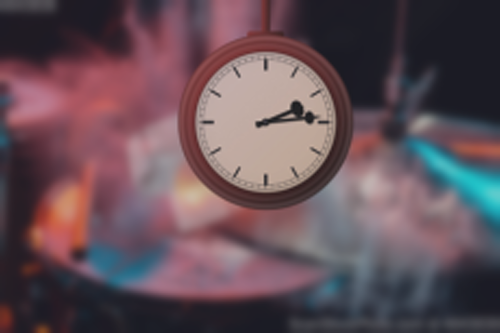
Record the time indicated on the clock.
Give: 2:14
